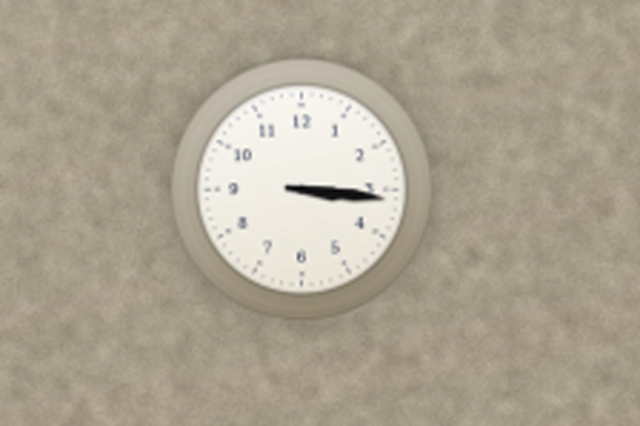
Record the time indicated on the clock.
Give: 3:16
